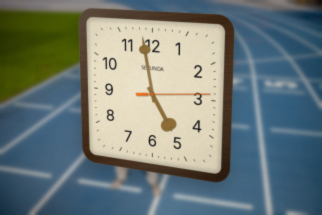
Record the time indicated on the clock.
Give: 4:58:14
